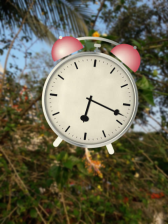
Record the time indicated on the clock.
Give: 6:18
